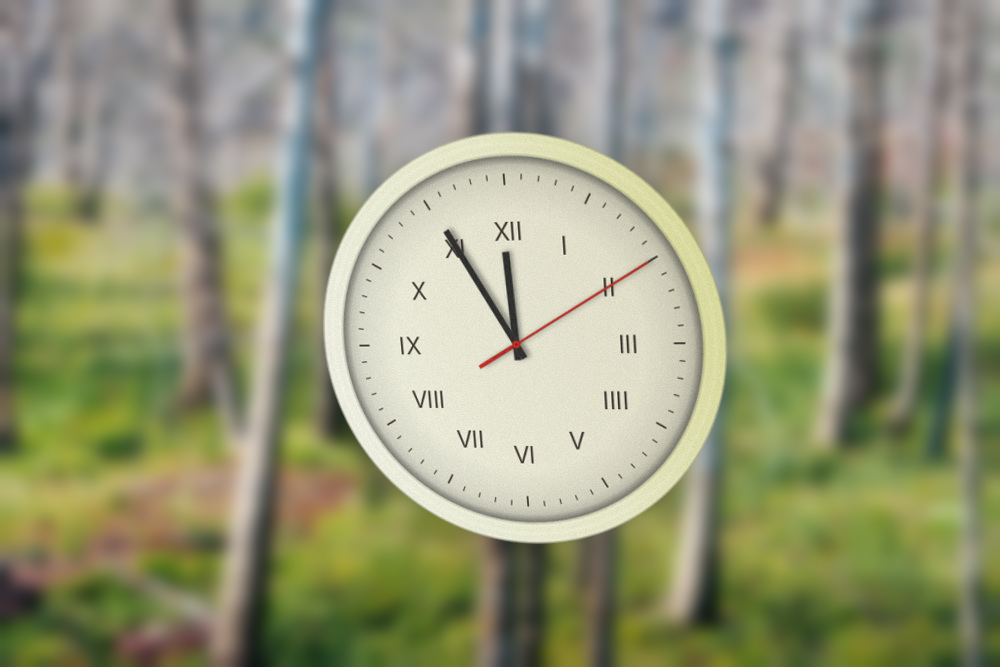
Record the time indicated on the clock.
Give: 11:55:10
